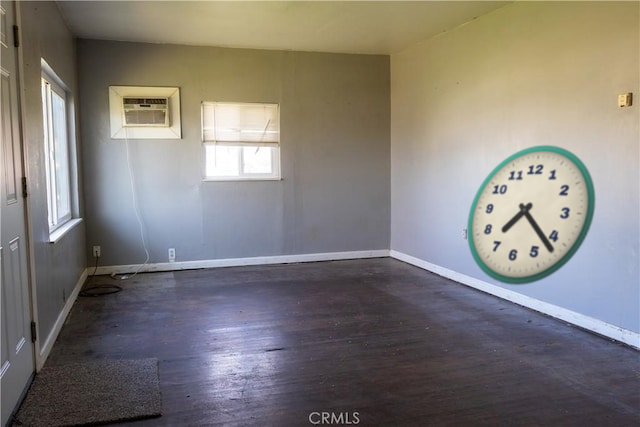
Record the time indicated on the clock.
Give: 7:22
